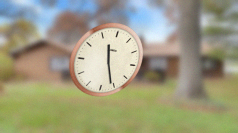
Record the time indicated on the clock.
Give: 11:26
